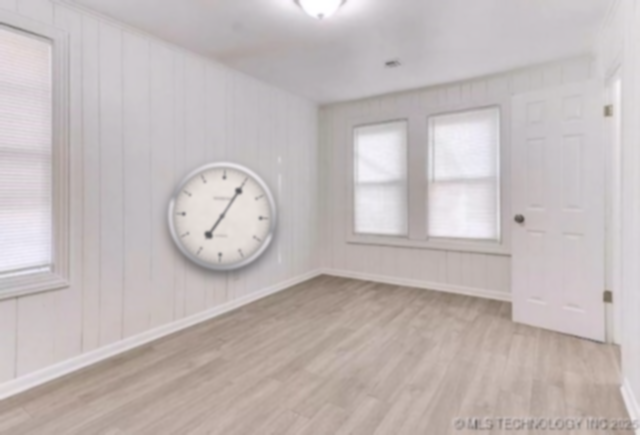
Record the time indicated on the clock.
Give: 7:05
